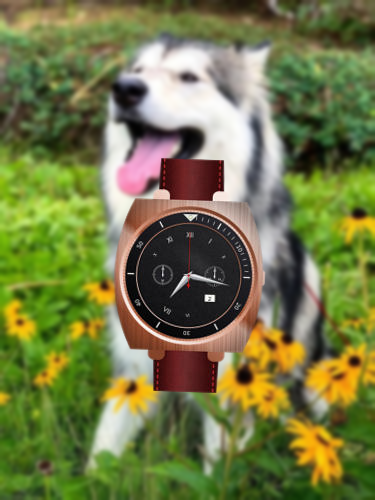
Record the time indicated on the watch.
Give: 7:17
